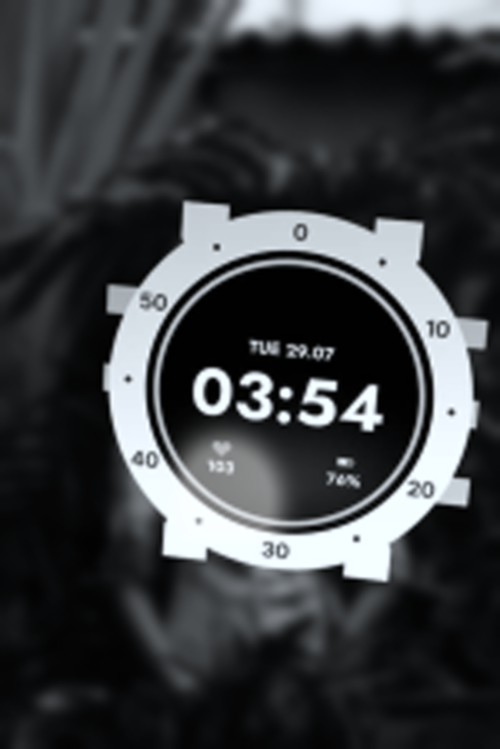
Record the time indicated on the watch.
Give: 3:54
